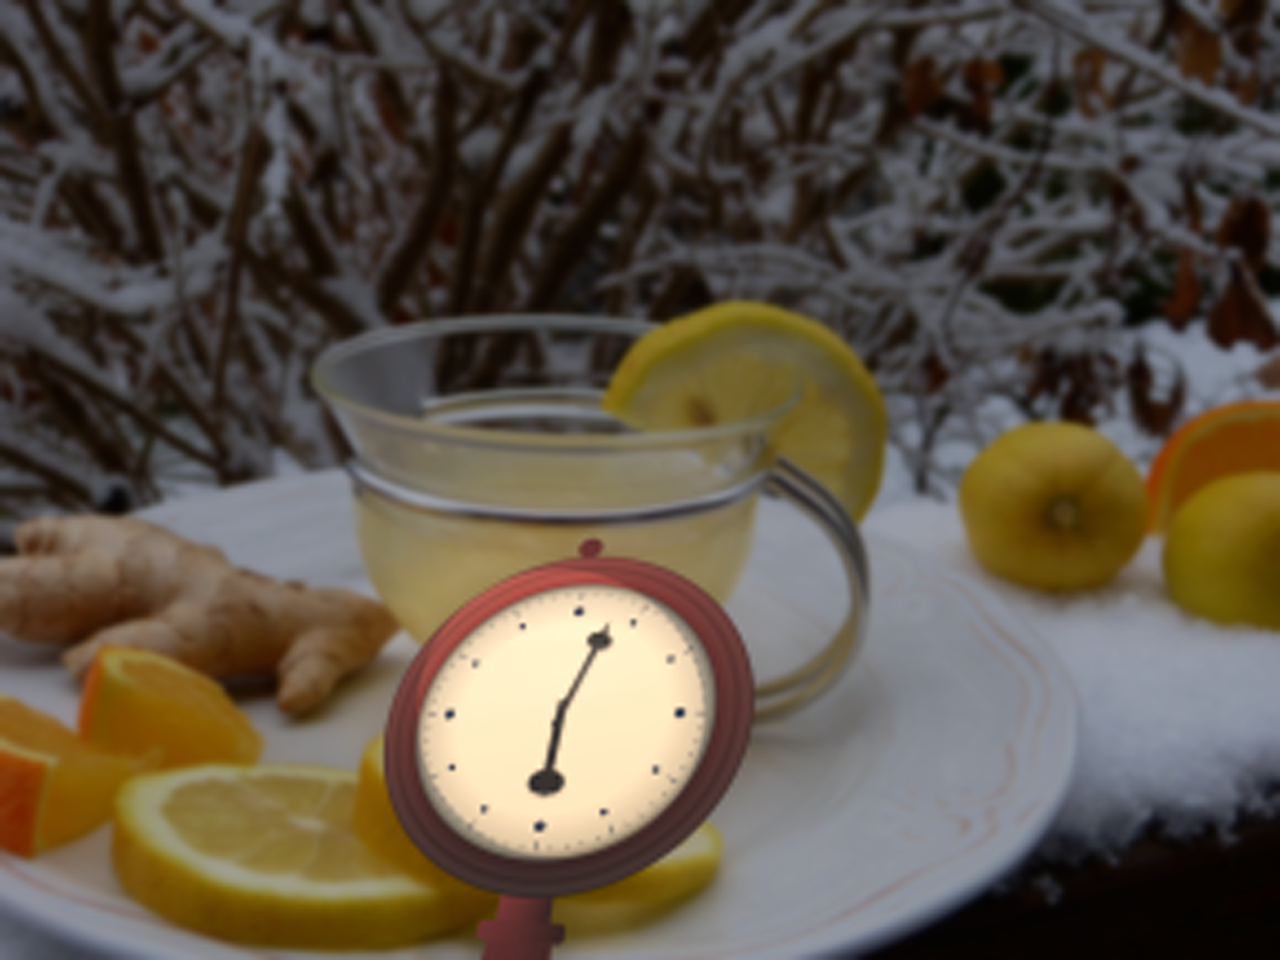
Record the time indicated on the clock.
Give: 6:03
